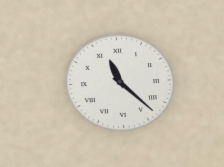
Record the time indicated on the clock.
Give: 11:23
